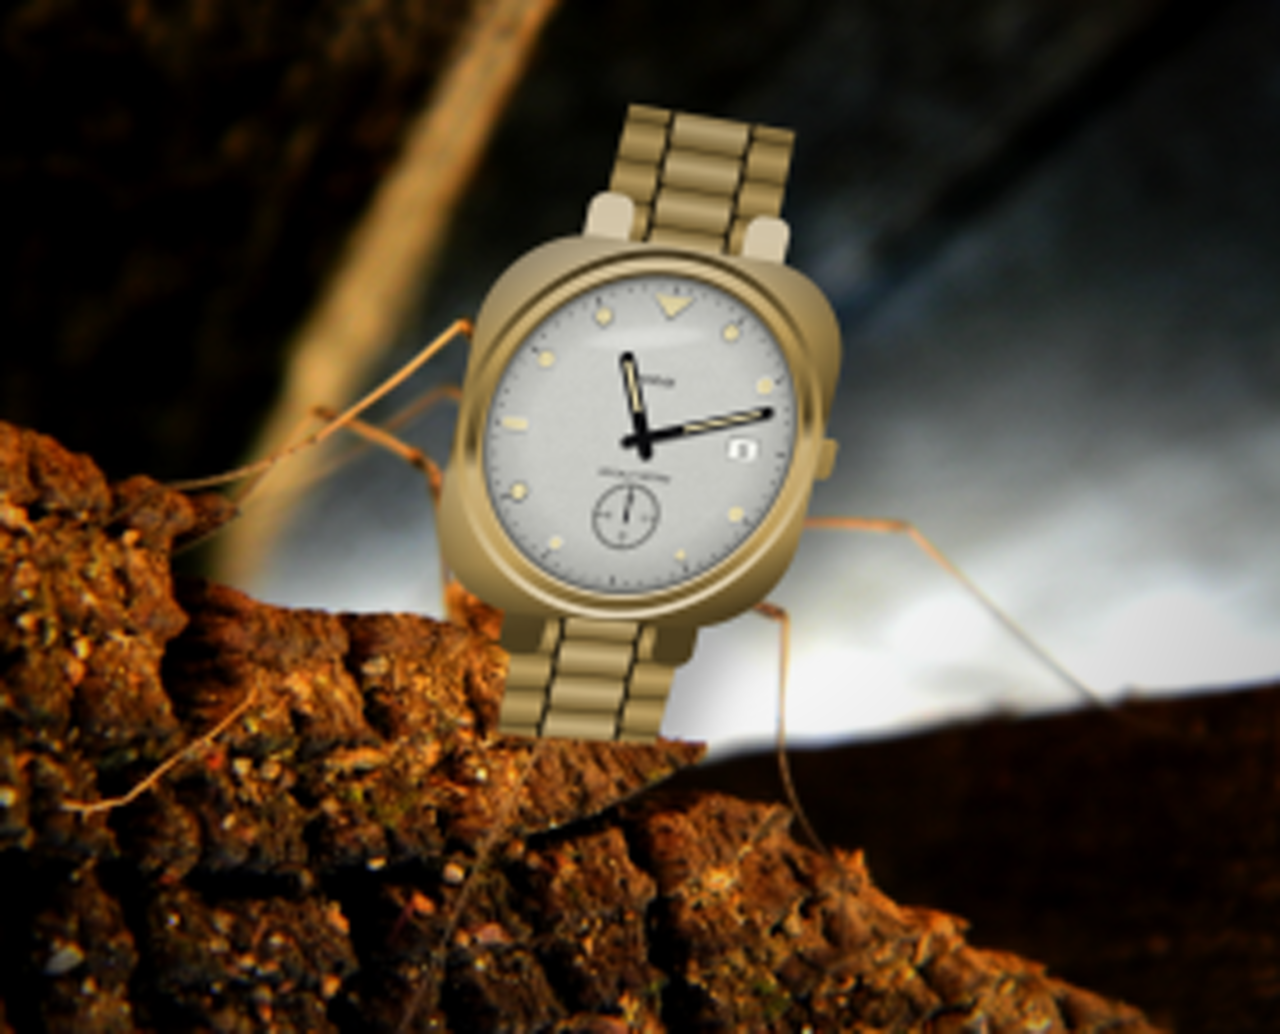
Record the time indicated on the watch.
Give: 11:12
